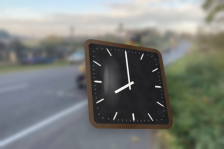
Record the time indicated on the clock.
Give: 8:00
